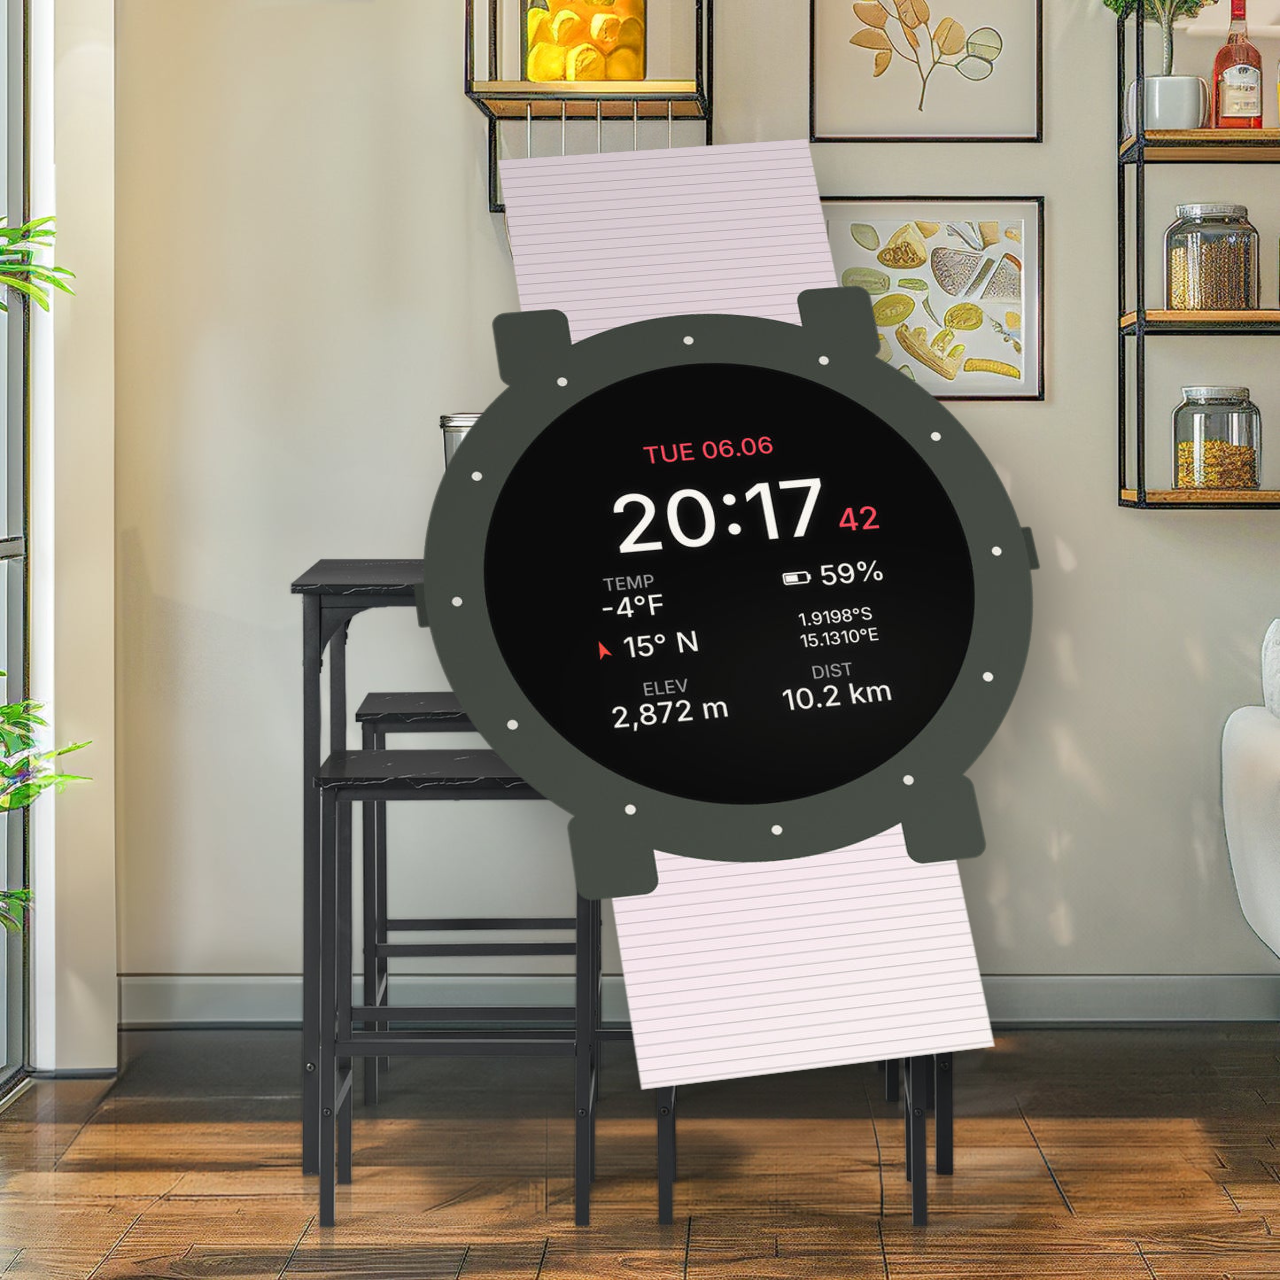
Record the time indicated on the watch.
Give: 20:17:42
